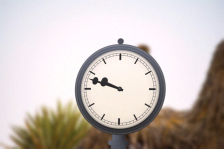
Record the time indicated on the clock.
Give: 9:48
